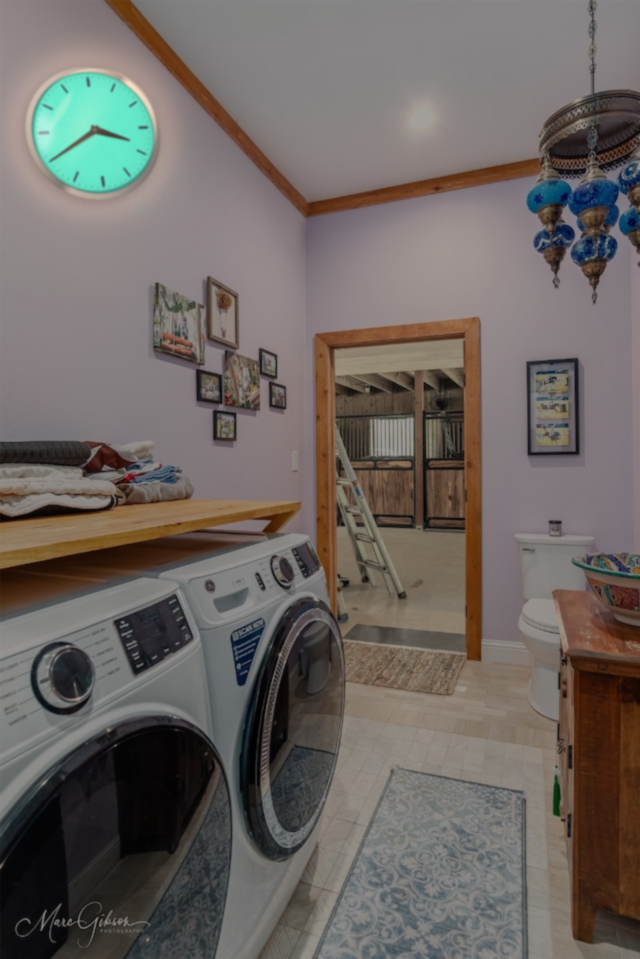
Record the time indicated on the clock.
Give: 3:40
